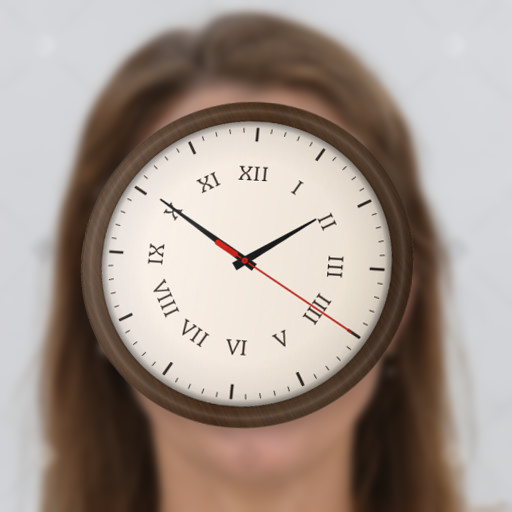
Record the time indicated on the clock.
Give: 1:50:20
